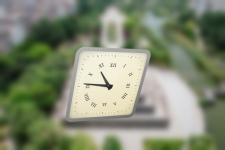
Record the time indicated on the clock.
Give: 10:46
